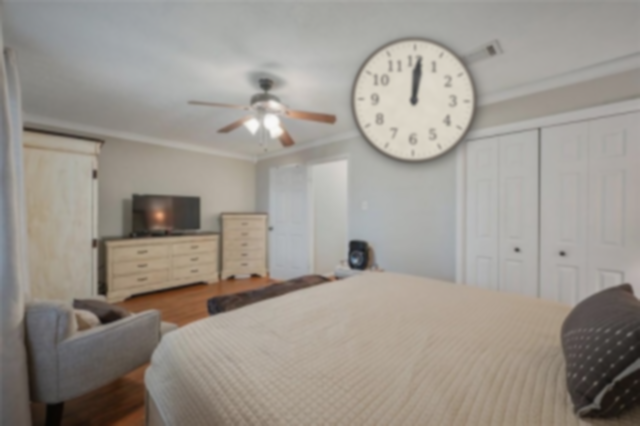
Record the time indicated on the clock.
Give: 12:01
